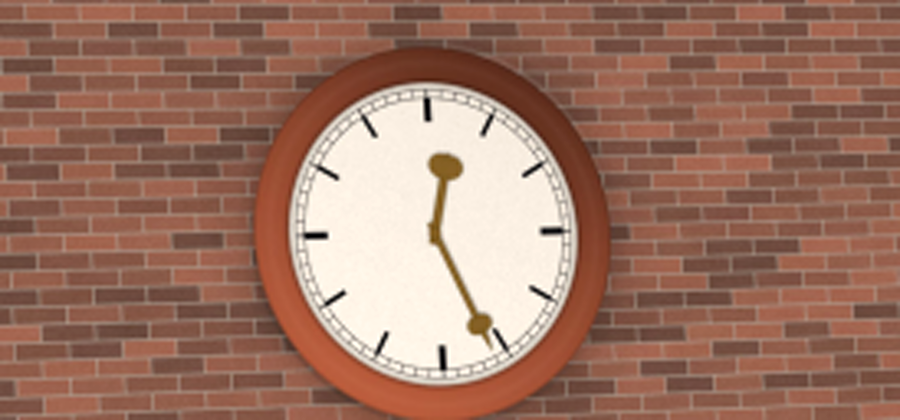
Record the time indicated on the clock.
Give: 12:26
